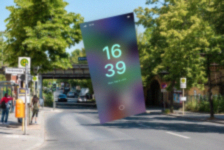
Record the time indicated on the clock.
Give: 16:39
